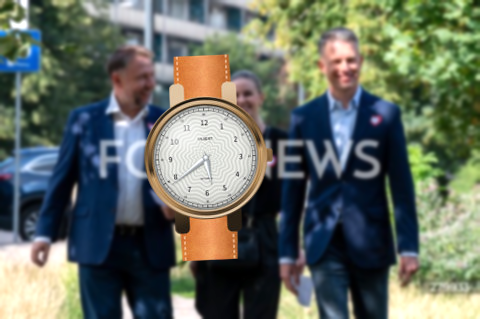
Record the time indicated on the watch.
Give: 5:39
